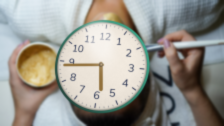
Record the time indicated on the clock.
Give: 5:44
